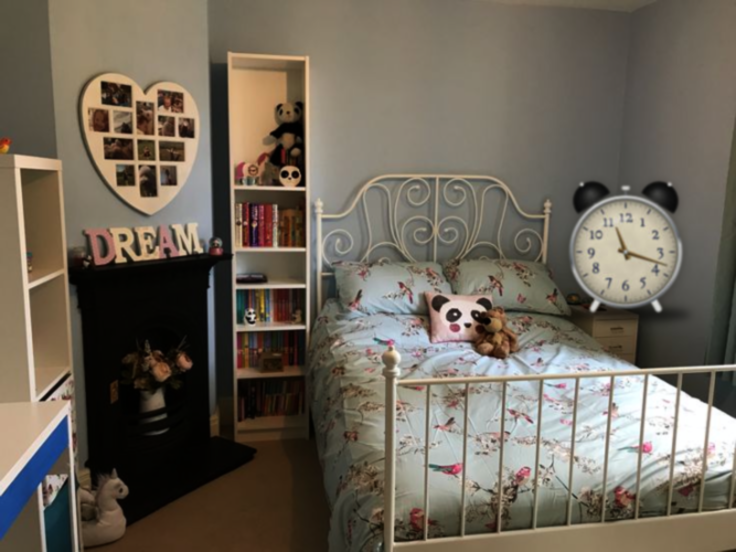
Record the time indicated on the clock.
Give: 11:18
